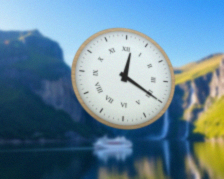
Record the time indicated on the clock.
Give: 12:20
